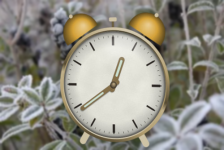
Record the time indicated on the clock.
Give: 12:39
